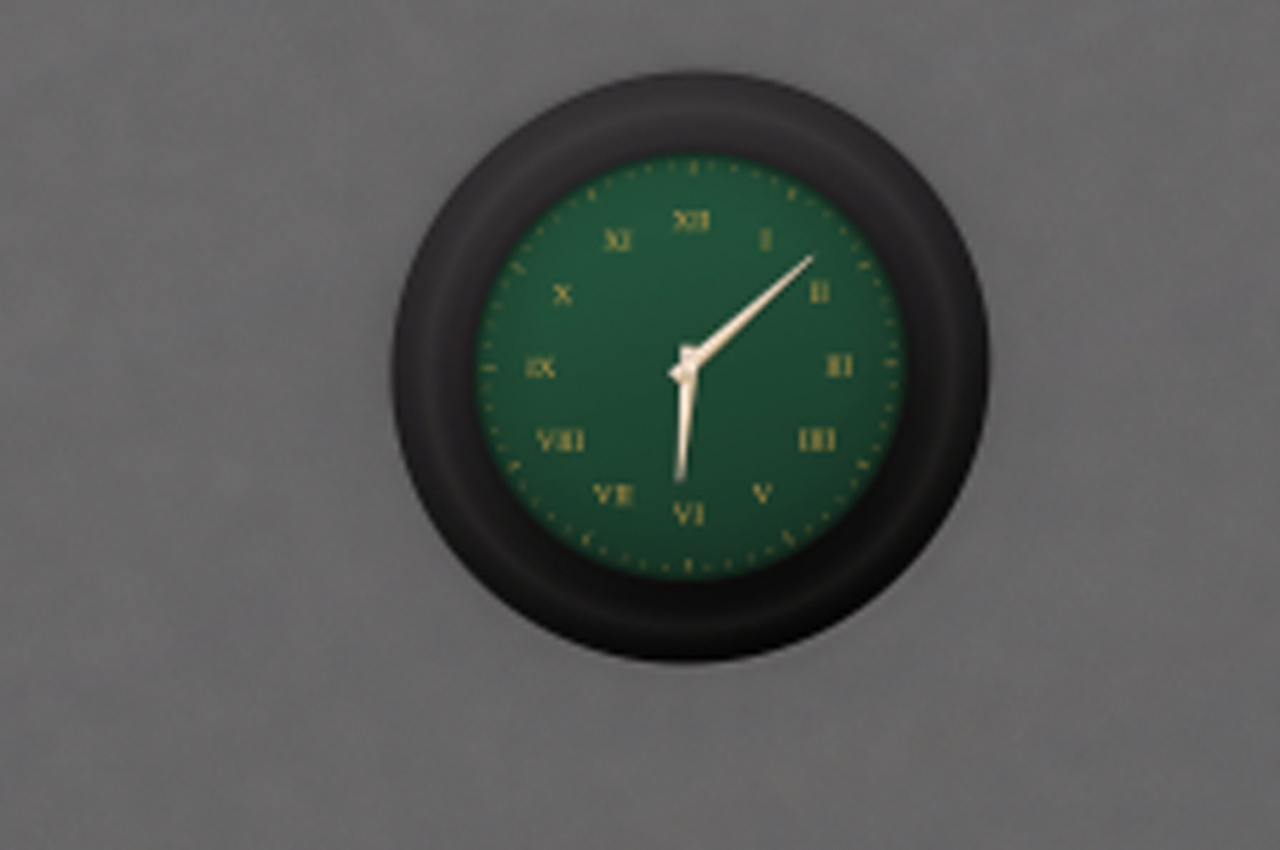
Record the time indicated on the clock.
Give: 6:08
